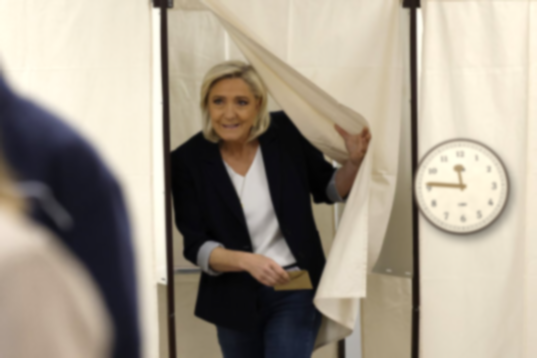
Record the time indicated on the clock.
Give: 11:46
